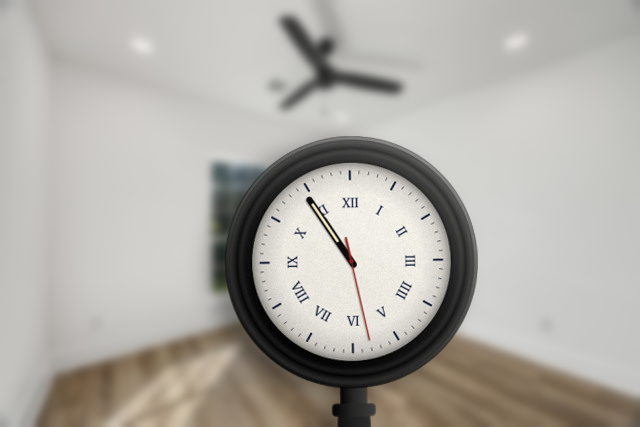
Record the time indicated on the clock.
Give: 10:54:28
